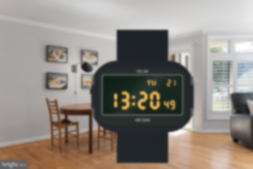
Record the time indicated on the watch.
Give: 13:20
